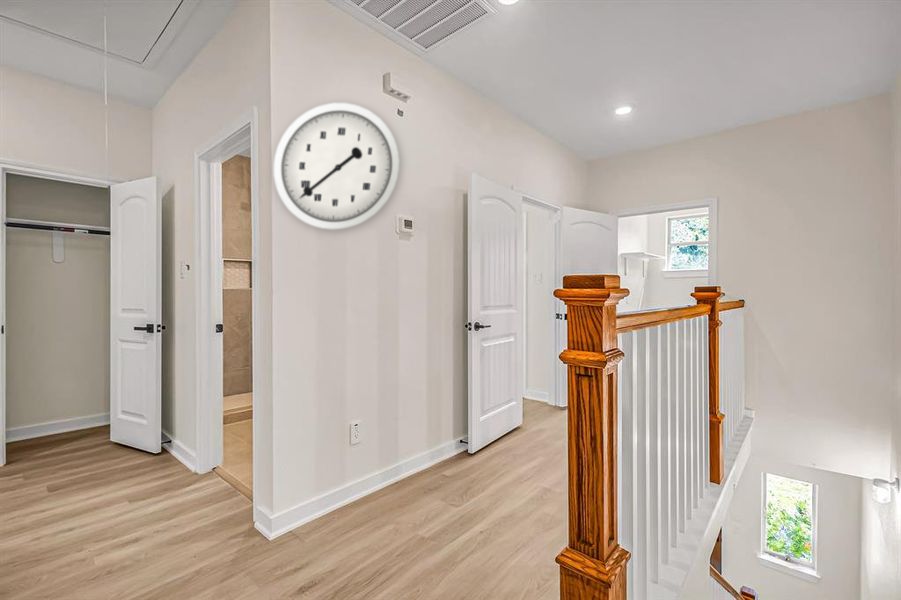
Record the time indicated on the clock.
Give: 1:38
